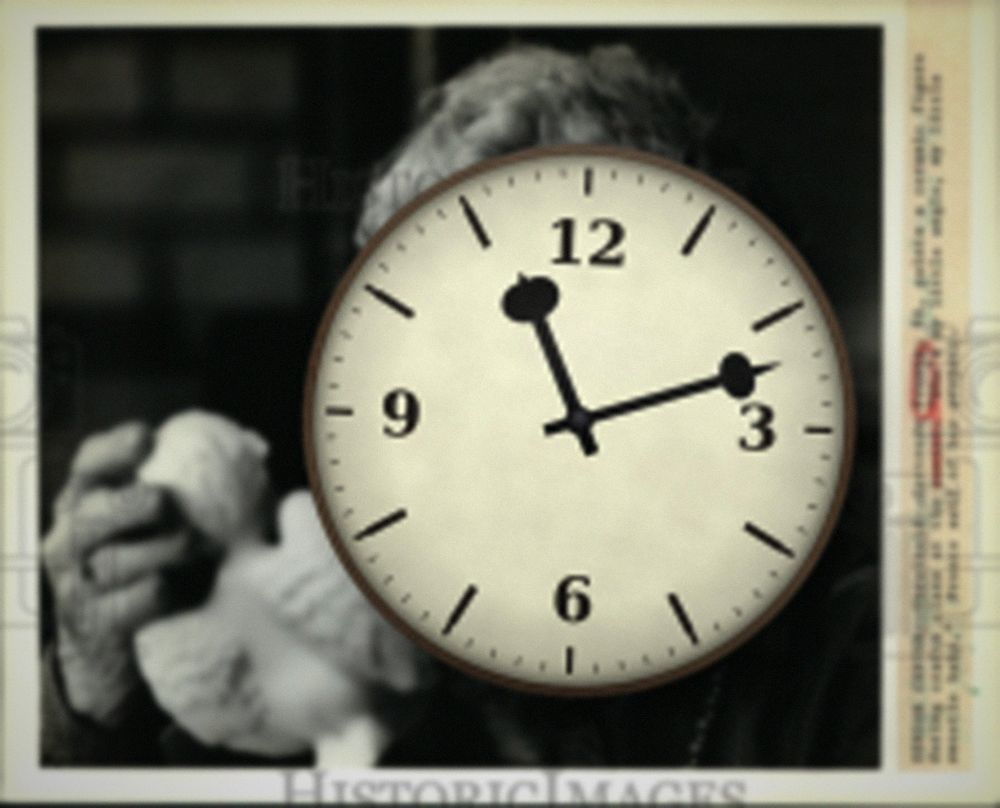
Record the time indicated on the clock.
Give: 11:12
